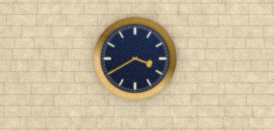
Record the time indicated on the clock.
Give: 3:40
